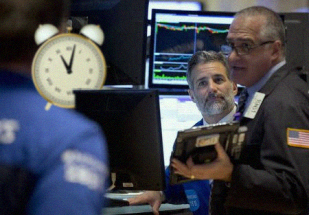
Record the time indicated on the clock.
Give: 11:02
